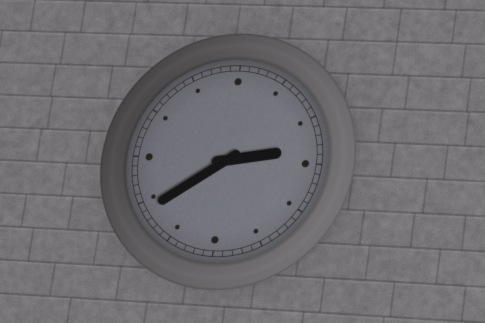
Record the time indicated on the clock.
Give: 2:39
